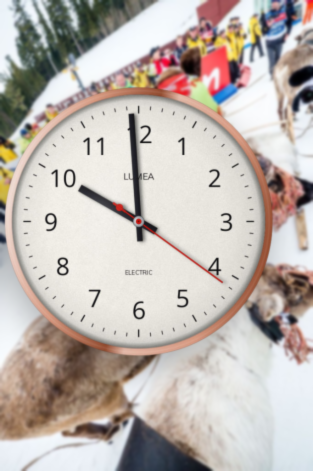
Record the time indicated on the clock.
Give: 9:59:21
